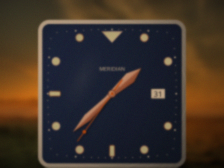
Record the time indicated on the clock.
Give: 1:37:36
